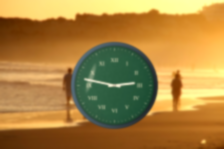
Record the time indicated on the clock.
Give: 2:47
